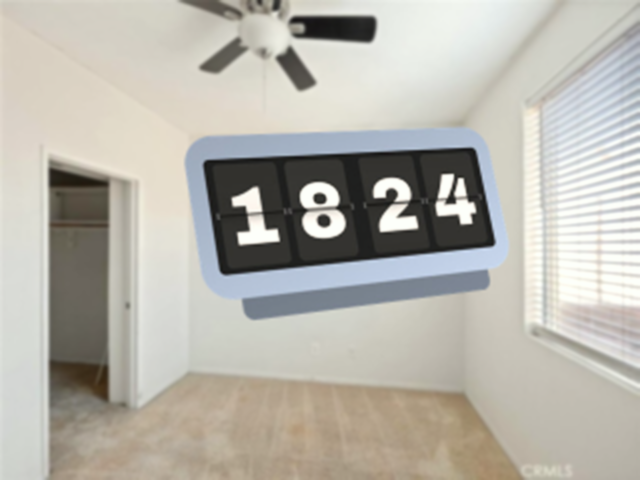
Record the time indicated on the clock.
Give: 18:24
